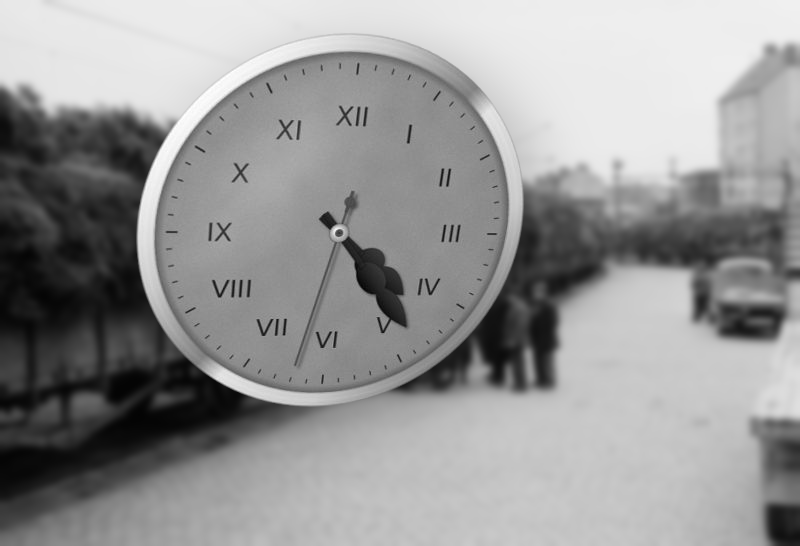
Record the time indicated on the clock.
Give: 4:23:32
